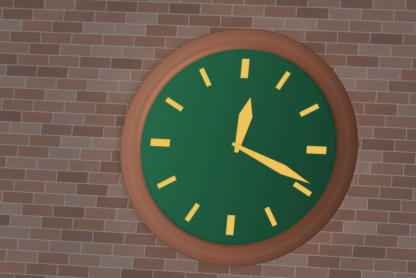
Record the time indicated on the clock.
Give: 12:19
